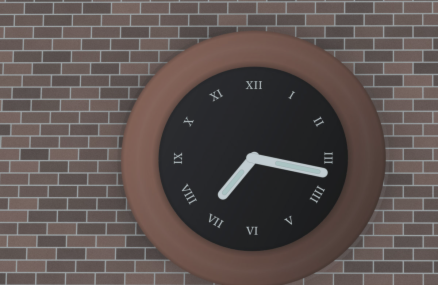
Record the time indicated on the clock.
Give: 7:17
